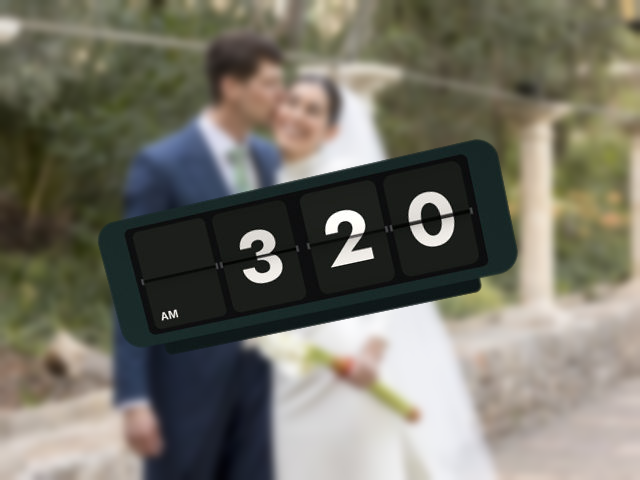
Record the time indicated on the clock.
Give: 3:20
